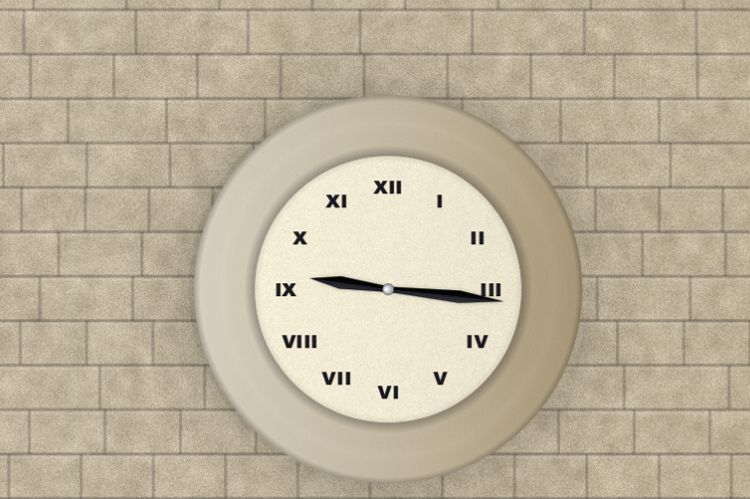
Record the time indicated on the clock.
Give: 9:16
